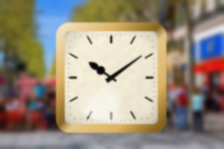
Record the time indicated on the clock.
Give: 10:09
